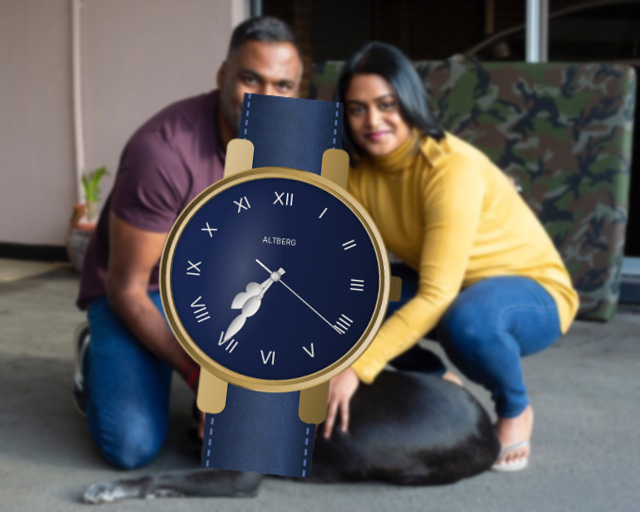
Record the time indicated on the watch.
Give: 7:35:21
